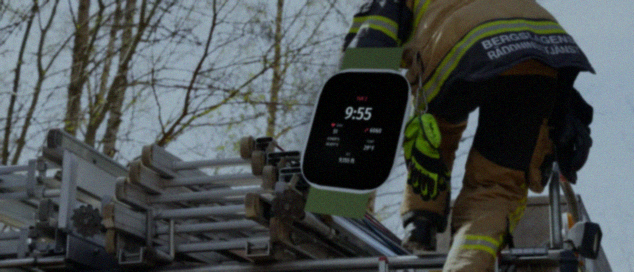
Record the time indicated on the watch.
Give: 9:55
